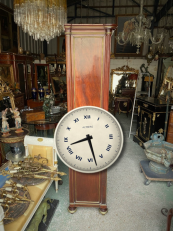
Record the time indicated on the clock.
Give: 8:28
